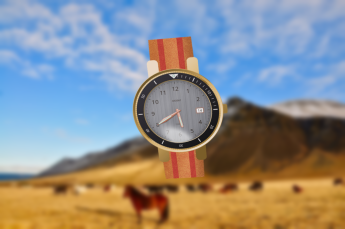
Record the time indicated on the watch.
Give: 5:40
